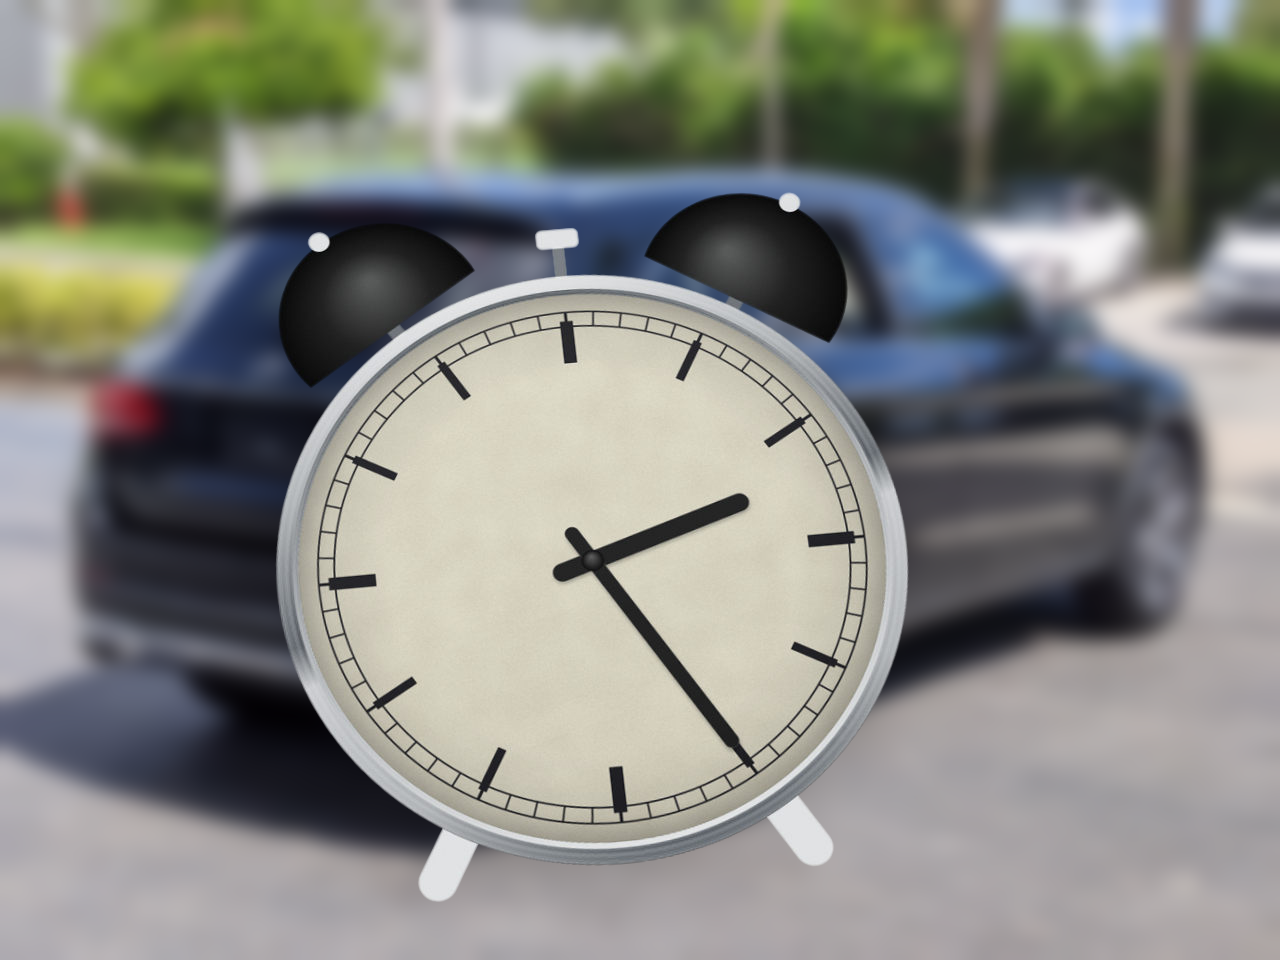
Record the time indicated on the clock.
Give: 2:25
